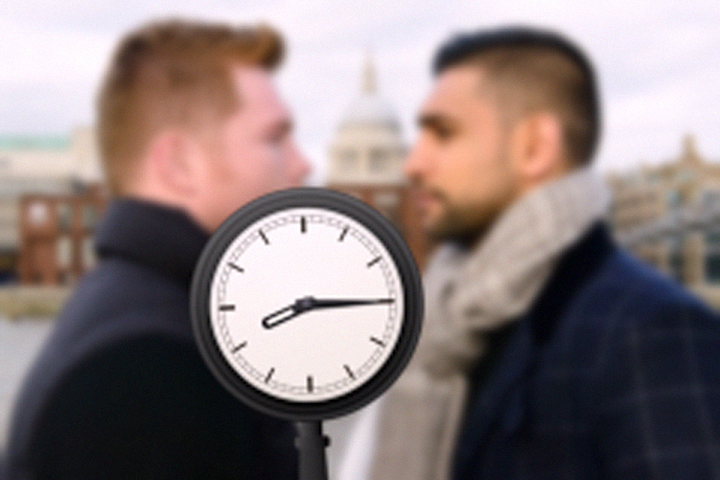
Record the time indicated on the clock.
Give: 8:15
